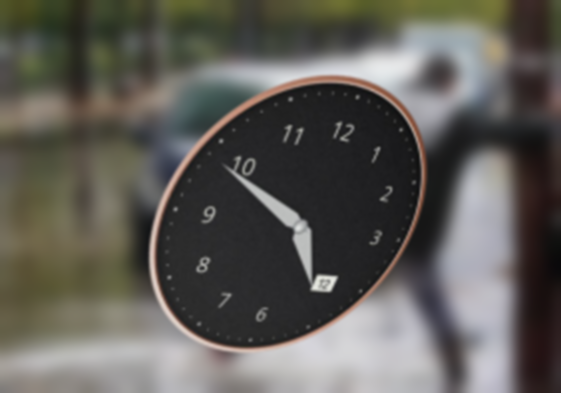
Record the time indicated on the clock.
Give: 4:49
